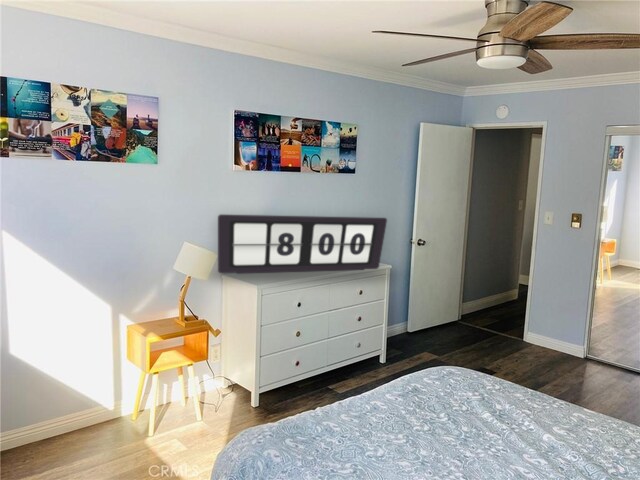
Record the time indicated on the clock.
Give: 8:00
